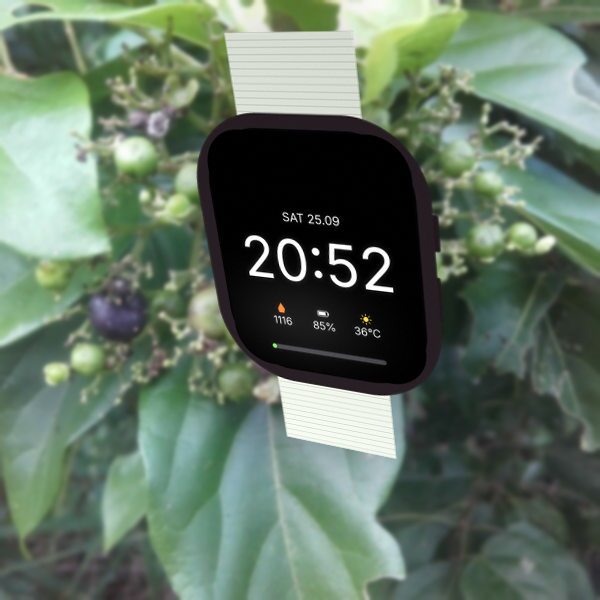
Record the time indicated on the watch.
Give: 20:52
